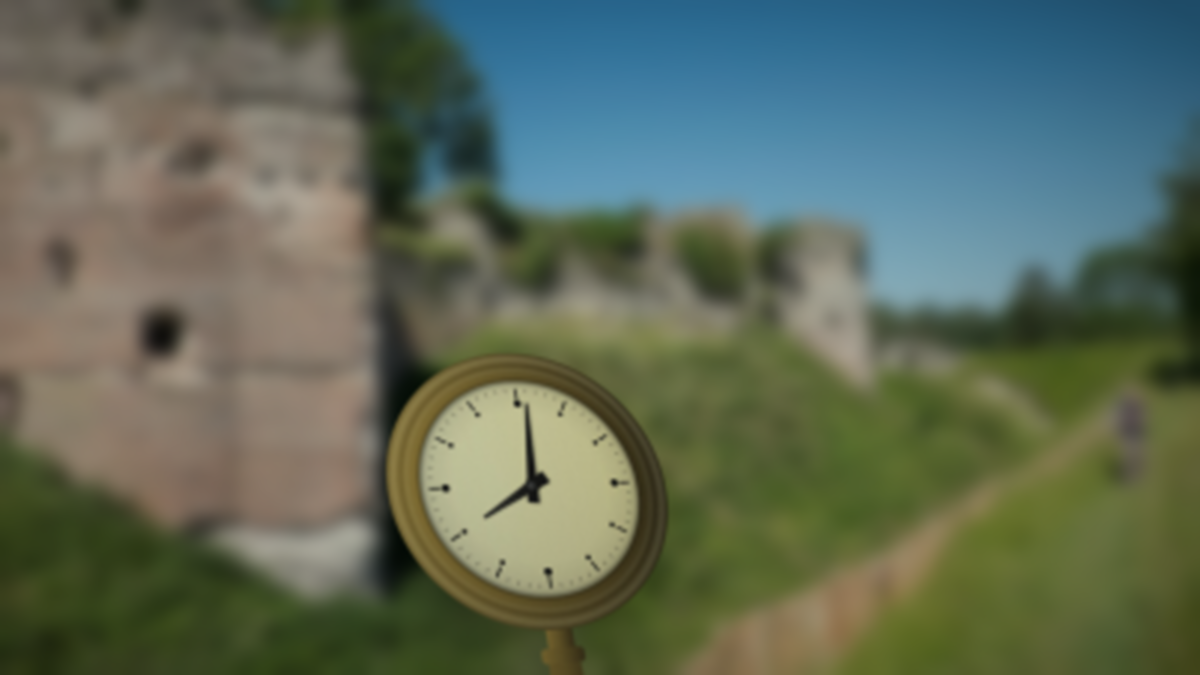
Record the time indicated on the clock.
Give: 8:01
